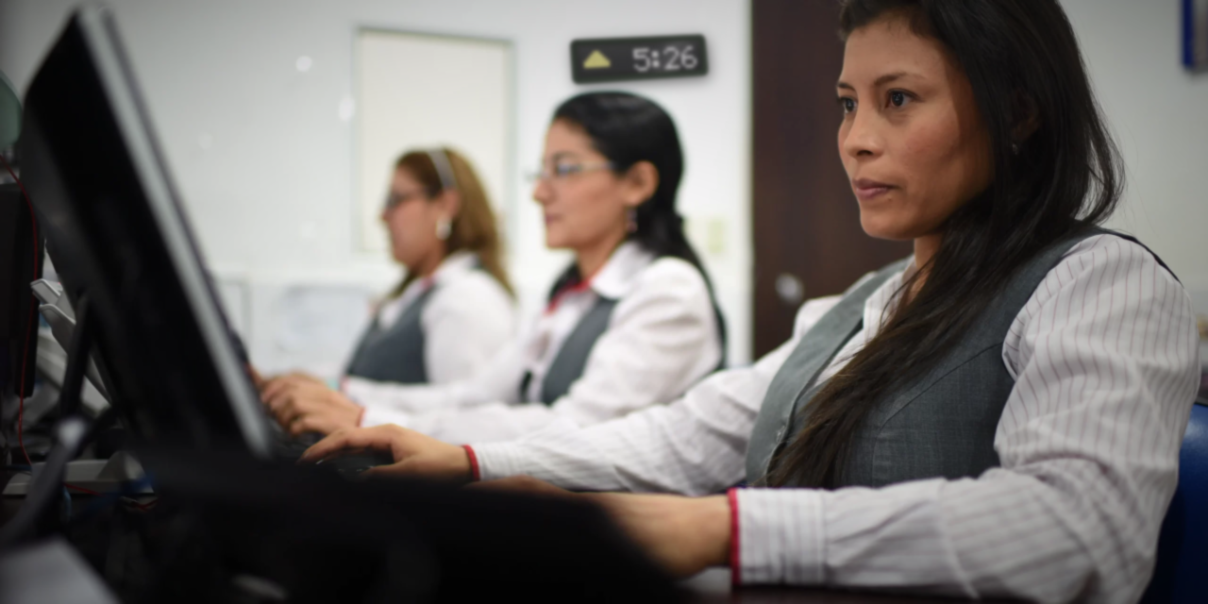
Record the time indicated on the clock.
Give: 5:26
